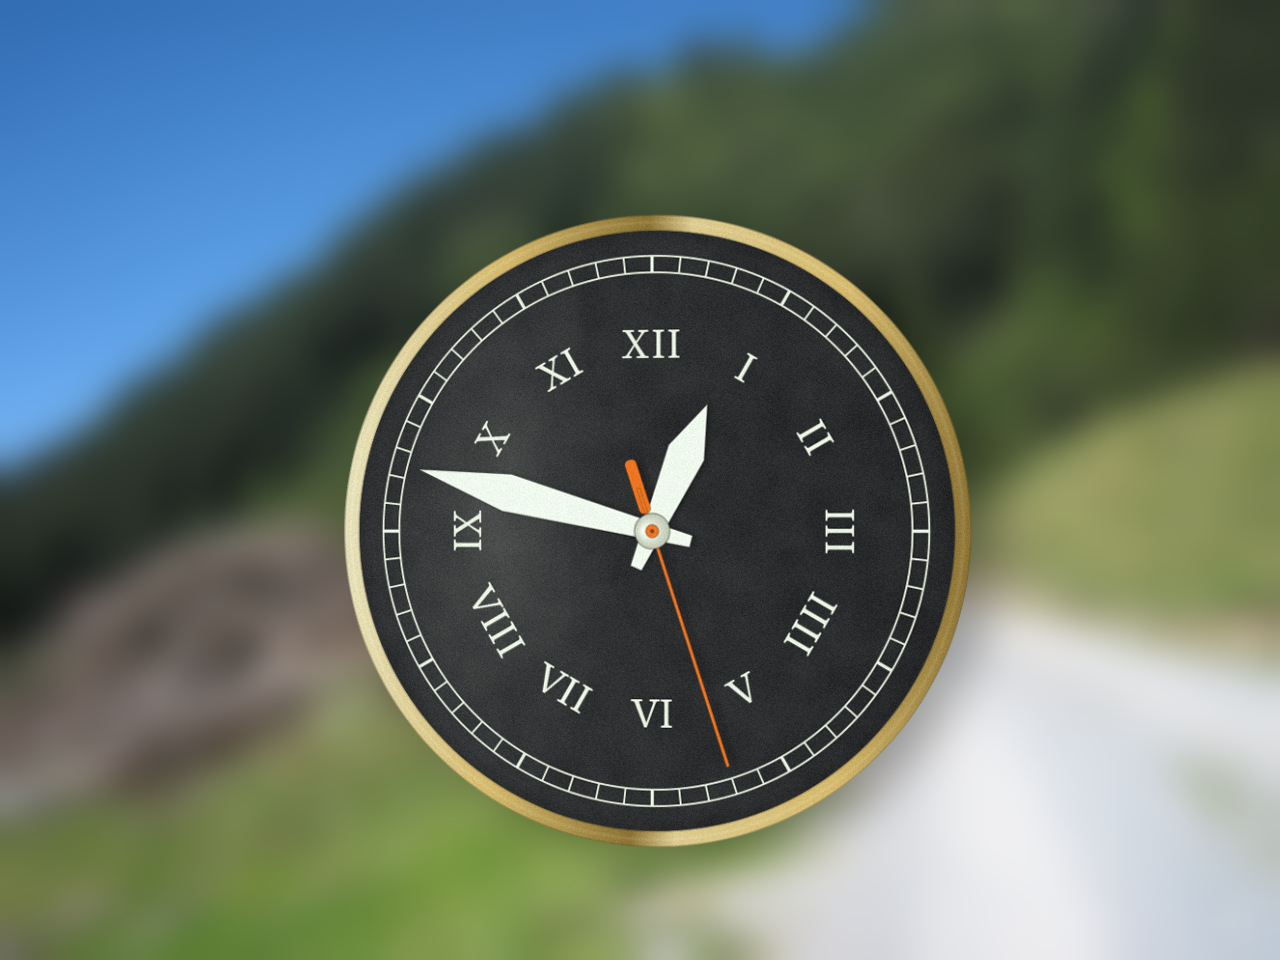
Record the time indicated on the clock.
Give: 12:47:27
